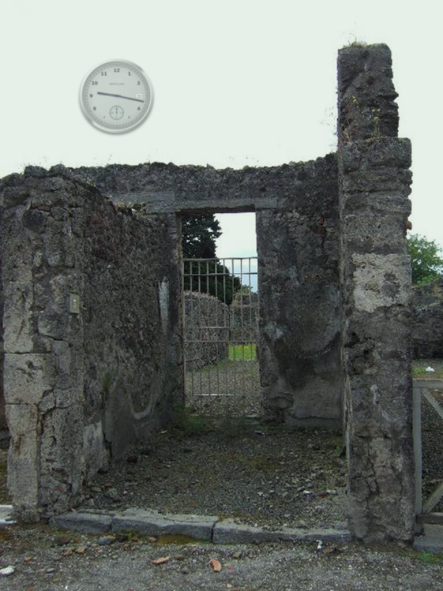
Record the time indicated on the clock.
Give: 9:17
